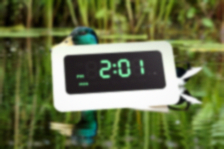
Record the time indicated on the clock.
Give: 2:01
